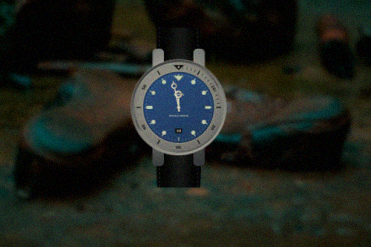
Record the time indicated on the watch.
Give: 11:58
